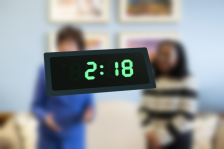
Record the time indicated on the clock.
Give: 2:18
